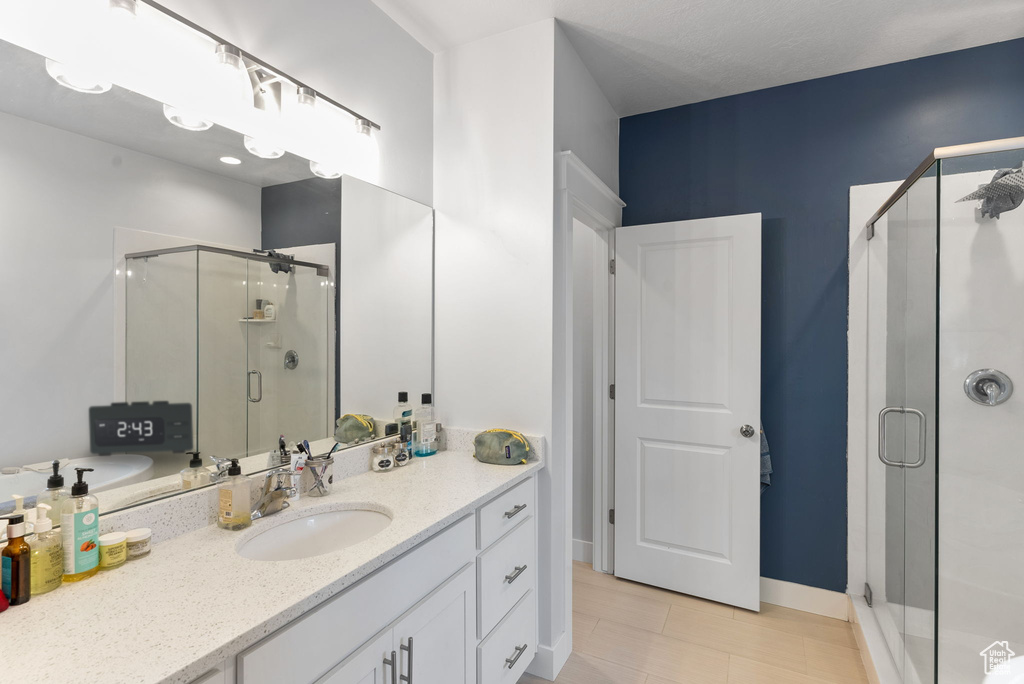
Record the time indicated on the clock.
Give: 2:43
